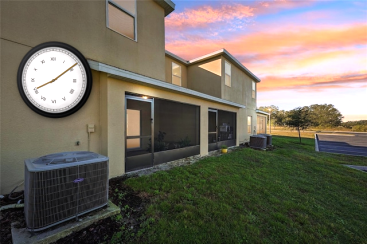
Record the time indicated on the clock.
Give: 8:09
